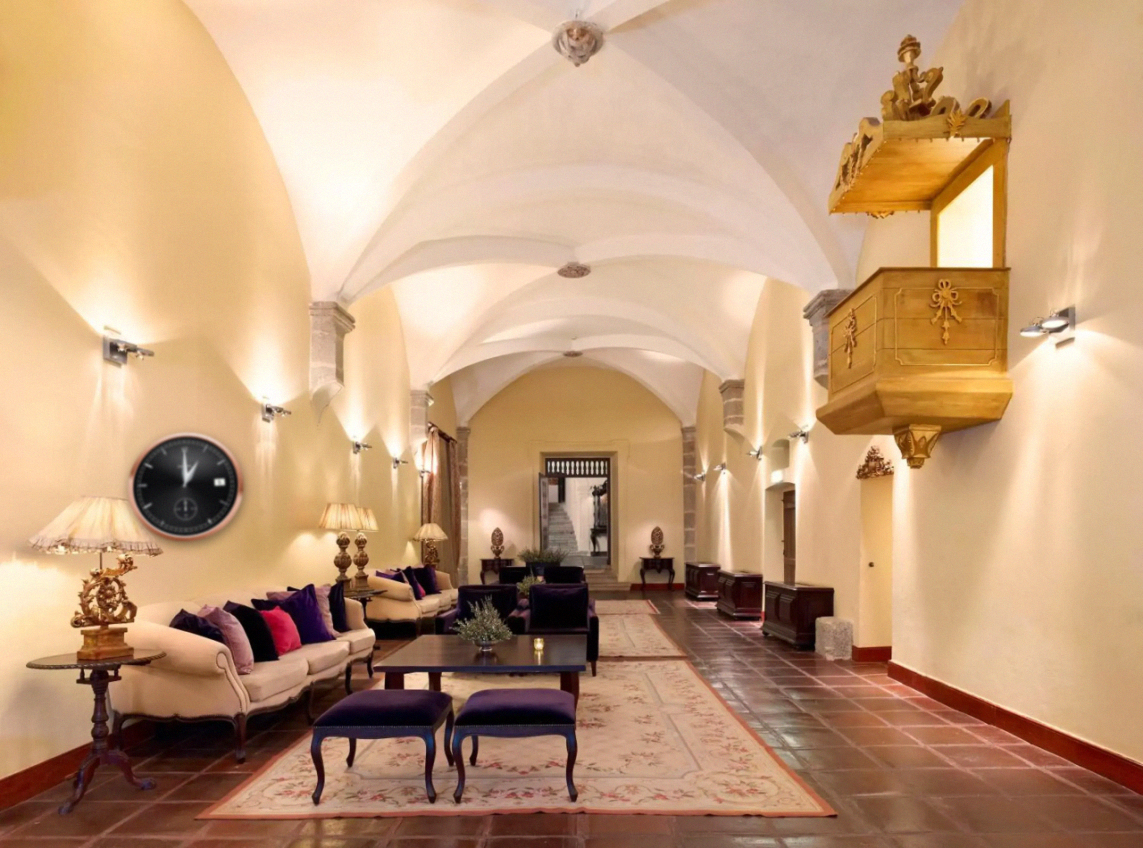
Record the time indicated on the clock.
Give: 1:00
